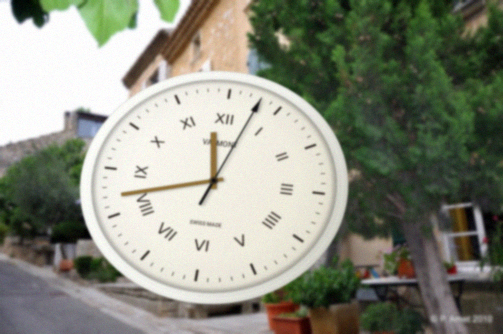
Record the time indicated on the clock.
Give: 11:42:03
